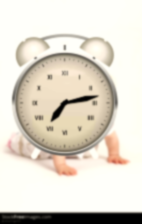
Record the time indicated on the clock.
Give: 7:13
